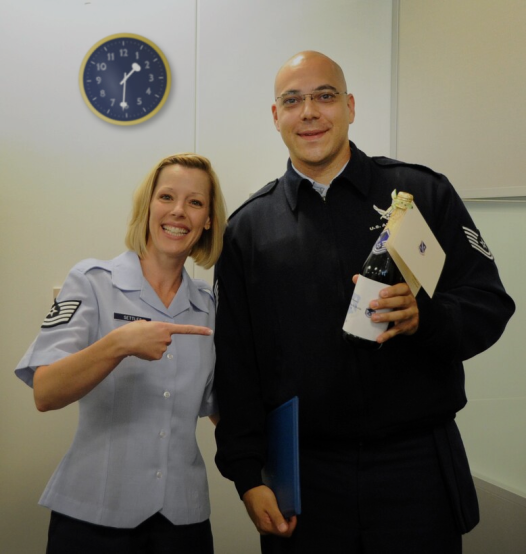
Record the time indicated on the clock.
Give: 1:31
